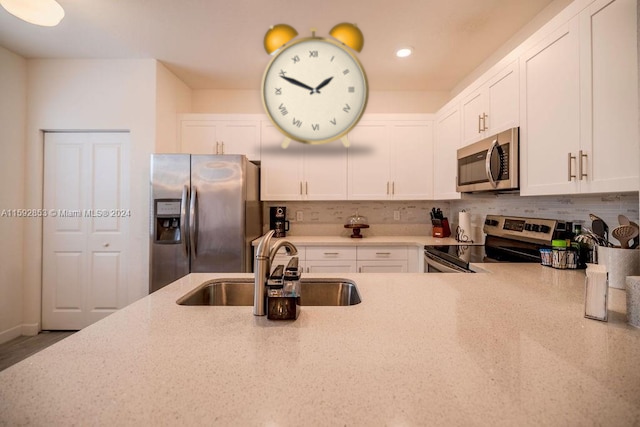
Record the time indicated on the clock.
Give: 1:49
